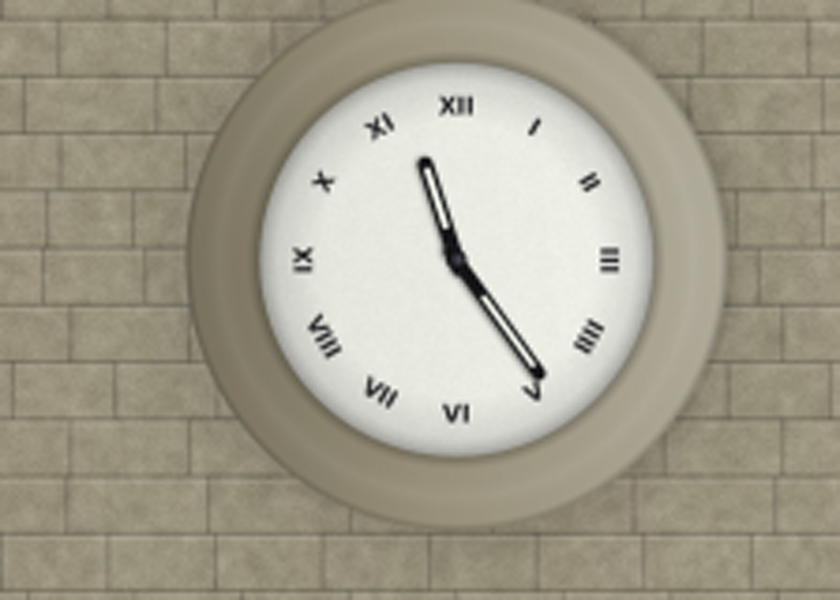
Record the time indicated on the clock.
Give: 11:24
